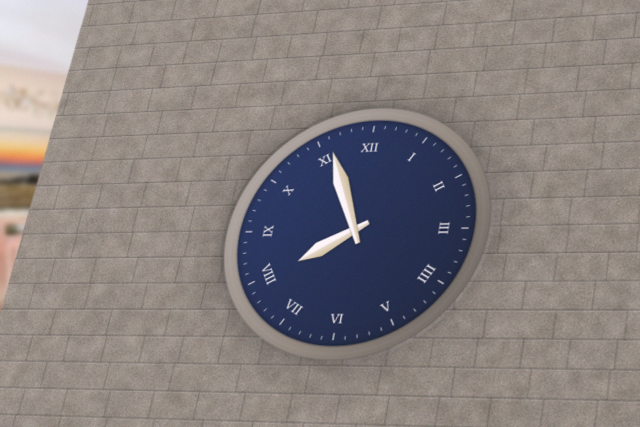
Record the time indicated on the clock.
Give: 7:56
